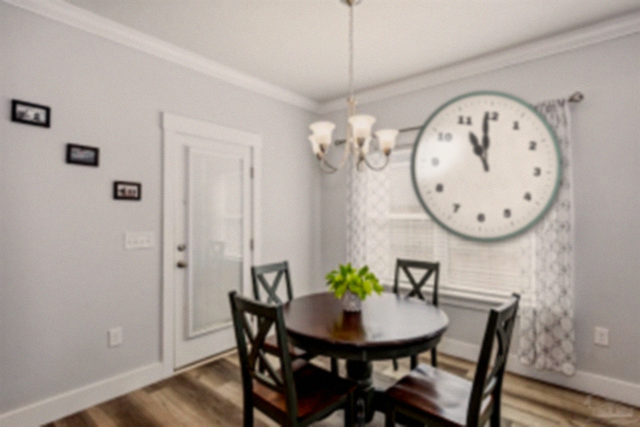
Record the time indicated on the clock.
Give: 10:59
